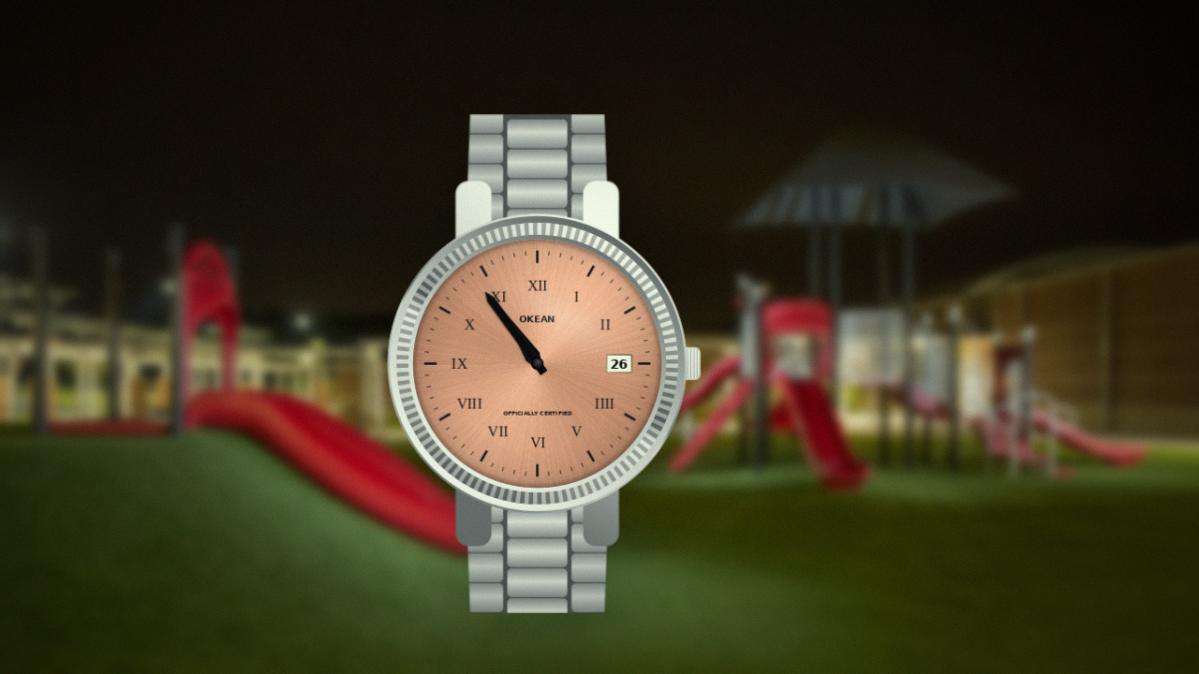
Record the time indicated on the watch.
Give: 10:54
